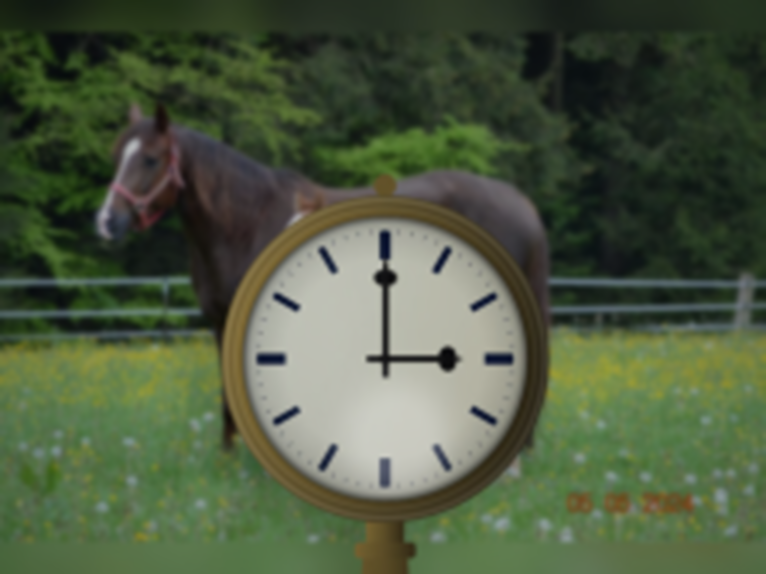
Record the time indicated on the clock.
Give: 3:00
